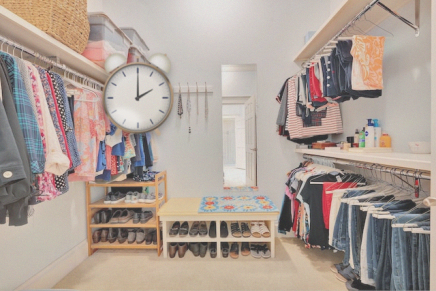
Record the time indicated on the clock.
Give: 2:00
